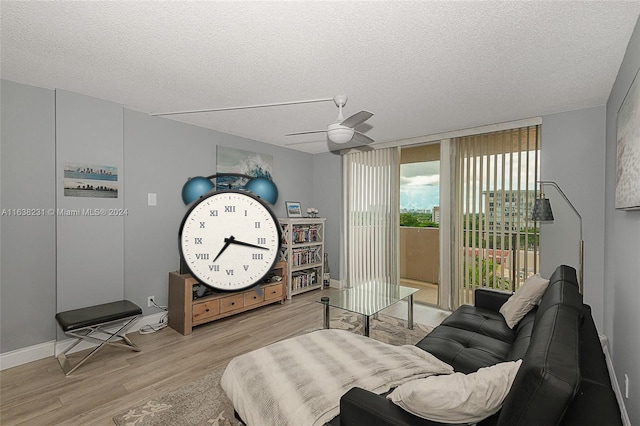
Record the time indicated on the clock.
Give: 7:17
